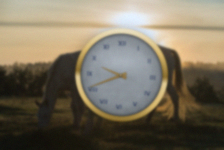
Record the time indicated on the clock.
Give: 9:41
